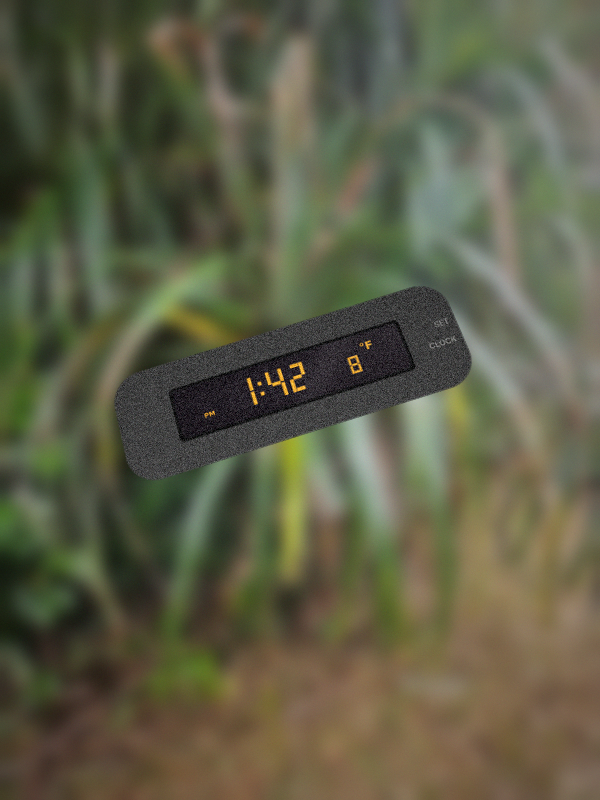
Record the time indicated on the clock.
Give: 1:42
